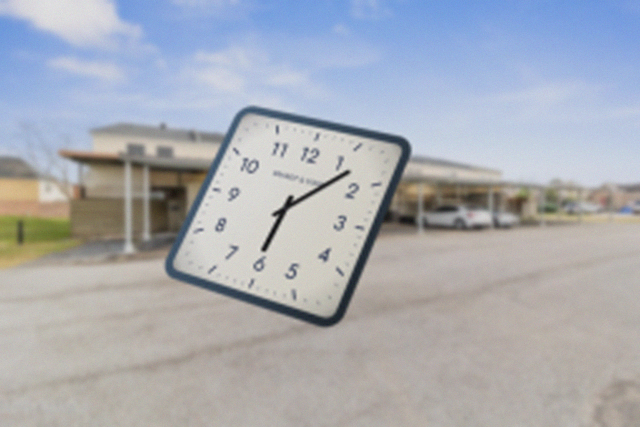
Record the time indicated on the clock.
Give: 6:07
